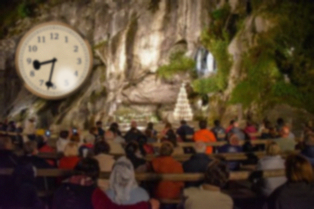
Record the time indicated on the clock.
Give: 8:32
